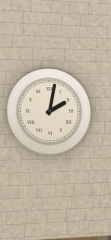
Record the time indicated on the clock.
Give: 2:02
